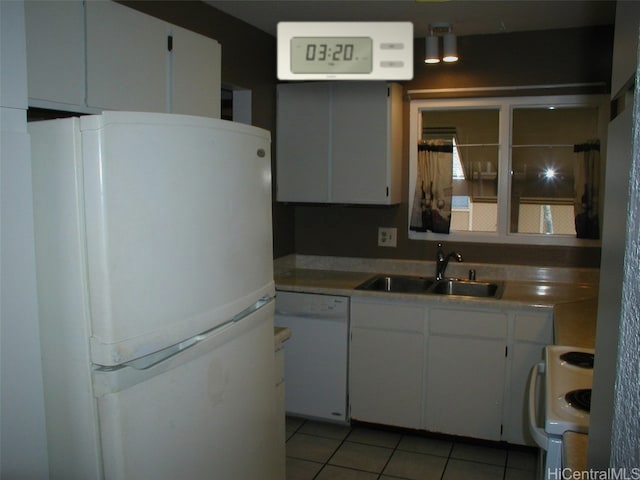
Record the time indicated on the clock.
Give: 3:20
